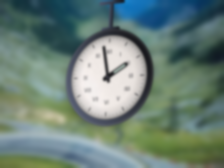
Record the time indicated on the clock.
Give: 1:58
